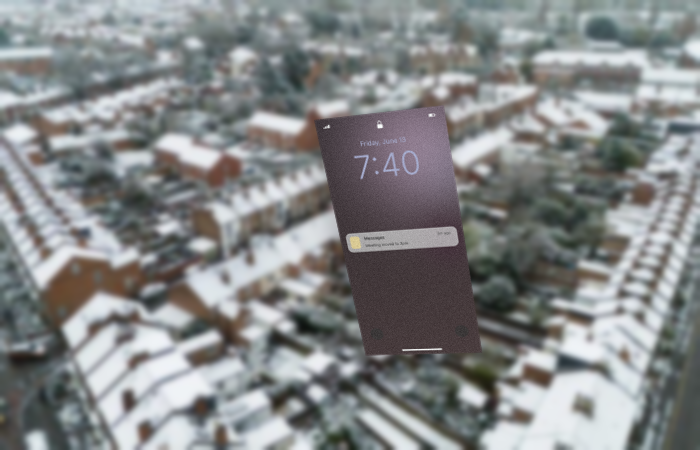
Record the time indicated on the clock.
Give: 7:40
